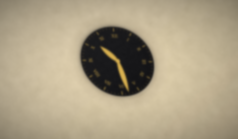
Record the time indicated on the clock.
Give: 10:28
